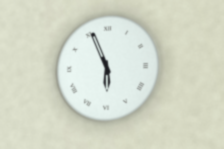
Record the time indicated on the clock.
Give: 5:56
